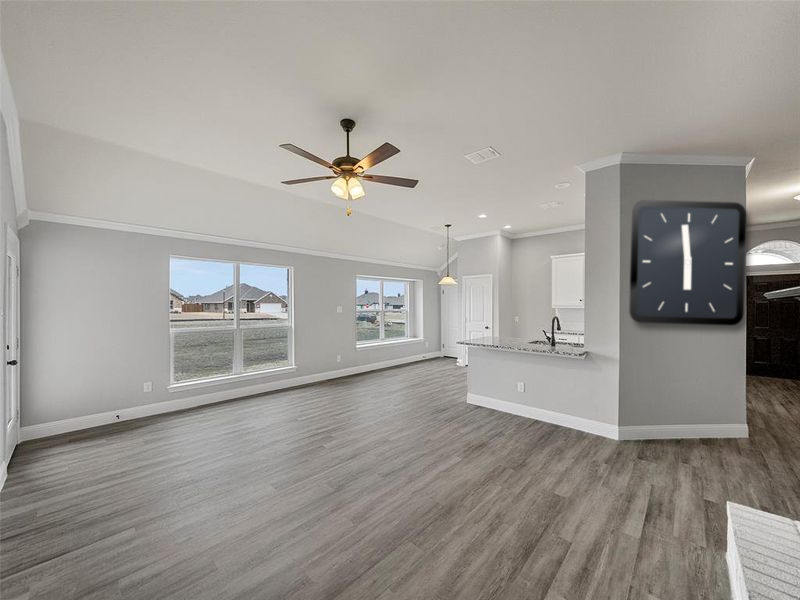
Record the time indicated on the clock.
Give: 5:59
